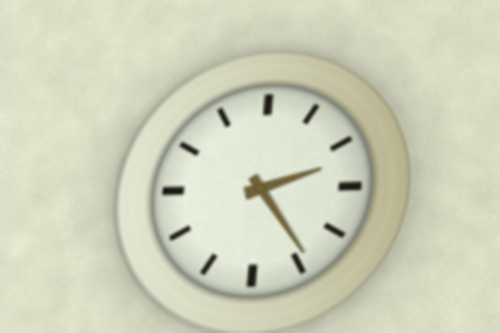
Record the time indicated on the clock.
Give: 2:24
